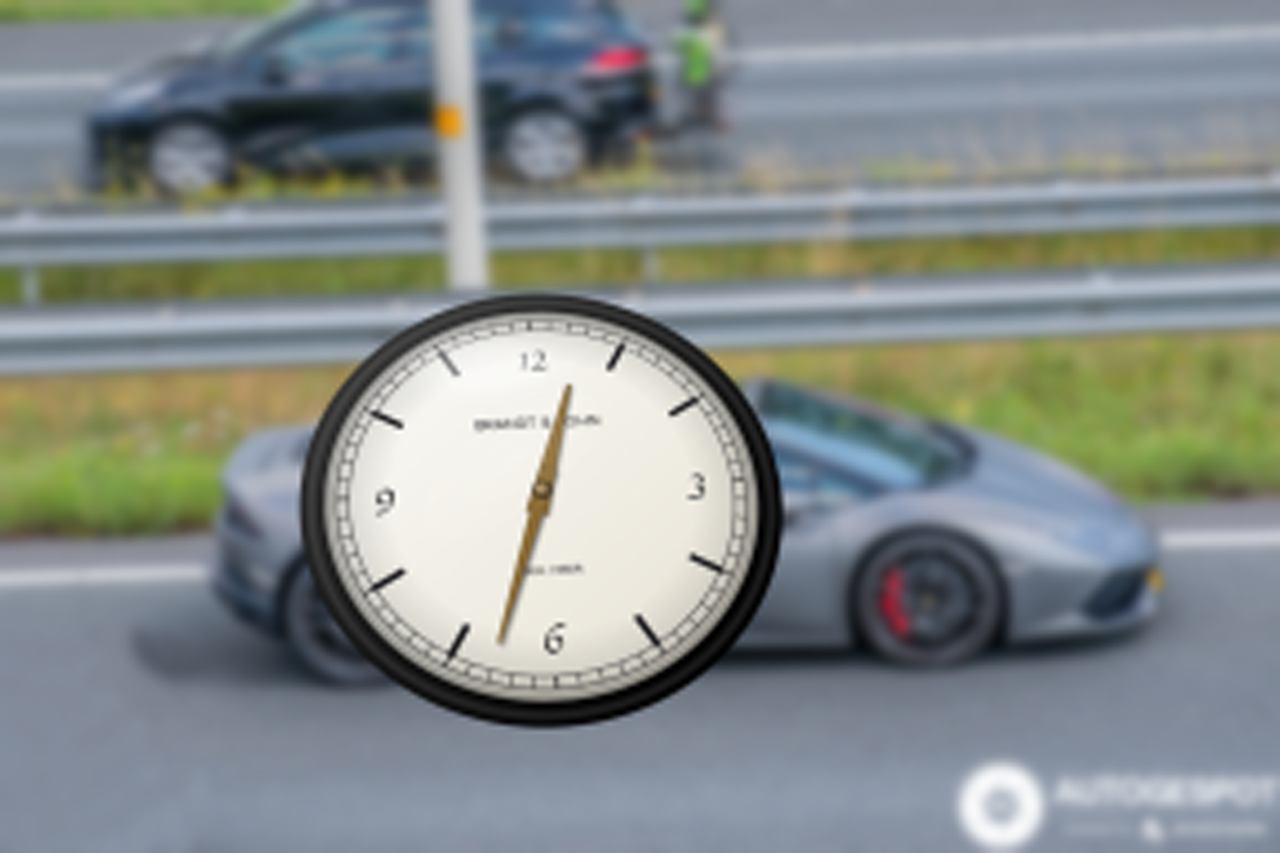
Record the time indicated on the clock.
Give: 12:33
